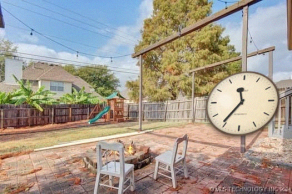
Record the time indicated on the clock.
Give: 11:36
